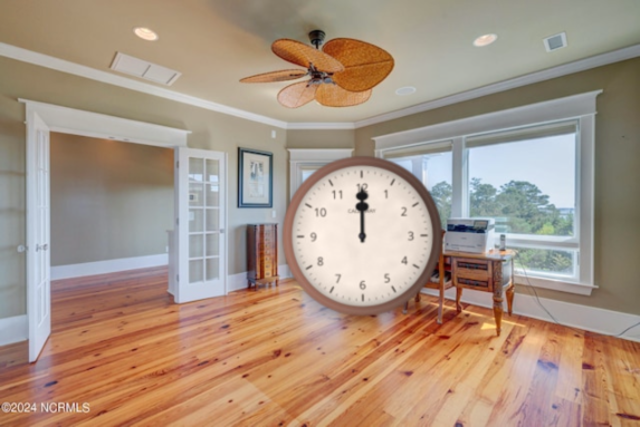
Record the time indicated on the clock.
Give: 12:00
